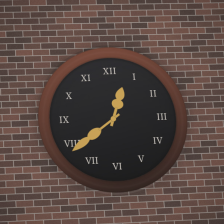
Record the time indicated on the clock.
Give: 12:39
